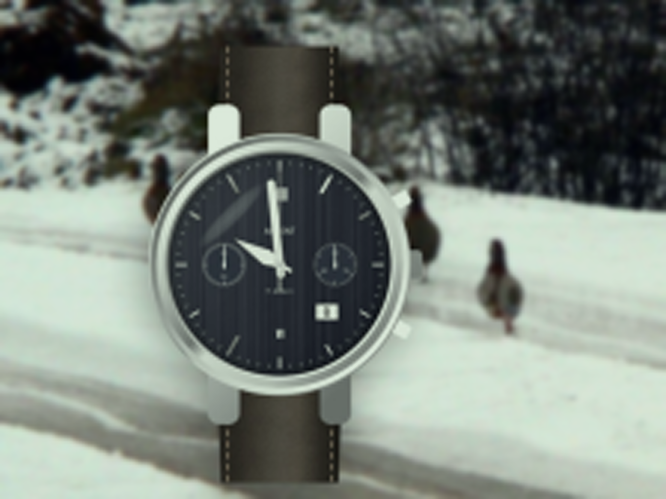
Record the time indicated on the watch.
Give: 9:59
